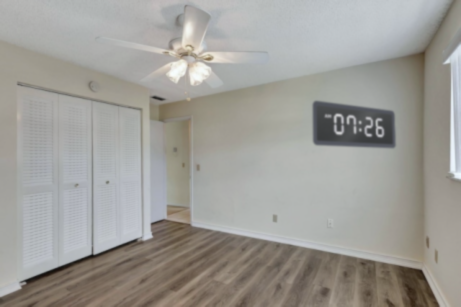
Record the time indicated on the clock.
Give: 7:26
